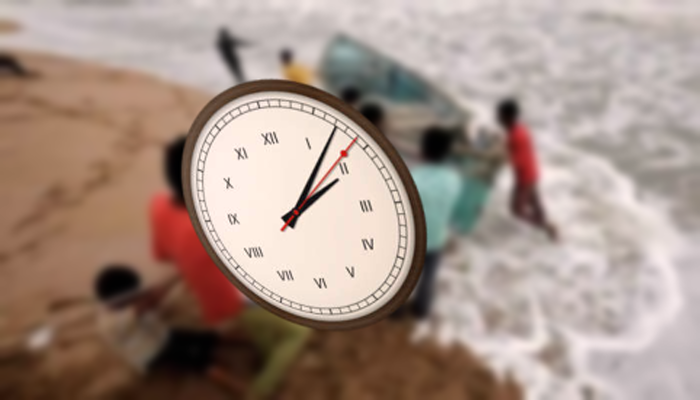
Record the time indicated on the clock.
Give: 2:07:09
